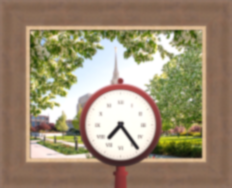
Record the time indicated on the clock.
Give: 7:24
